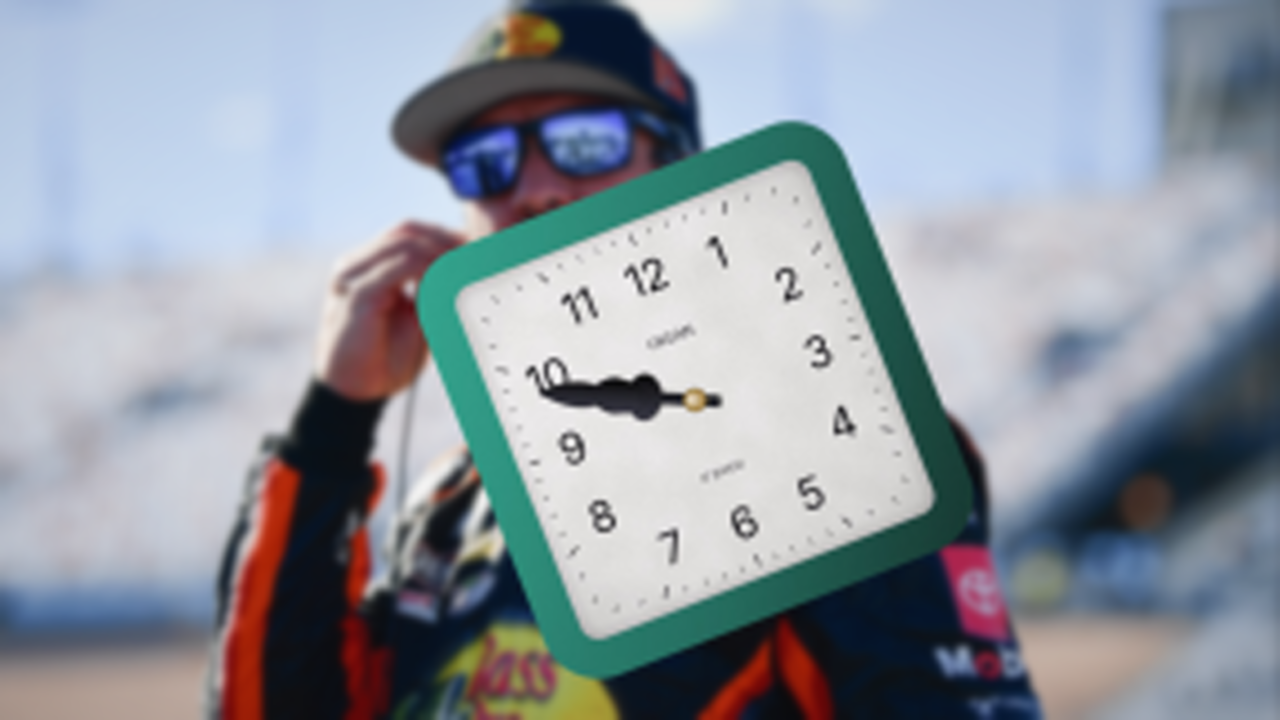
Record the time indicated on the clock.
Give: 9:49
